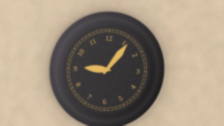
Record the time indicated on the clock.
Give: 9:06
